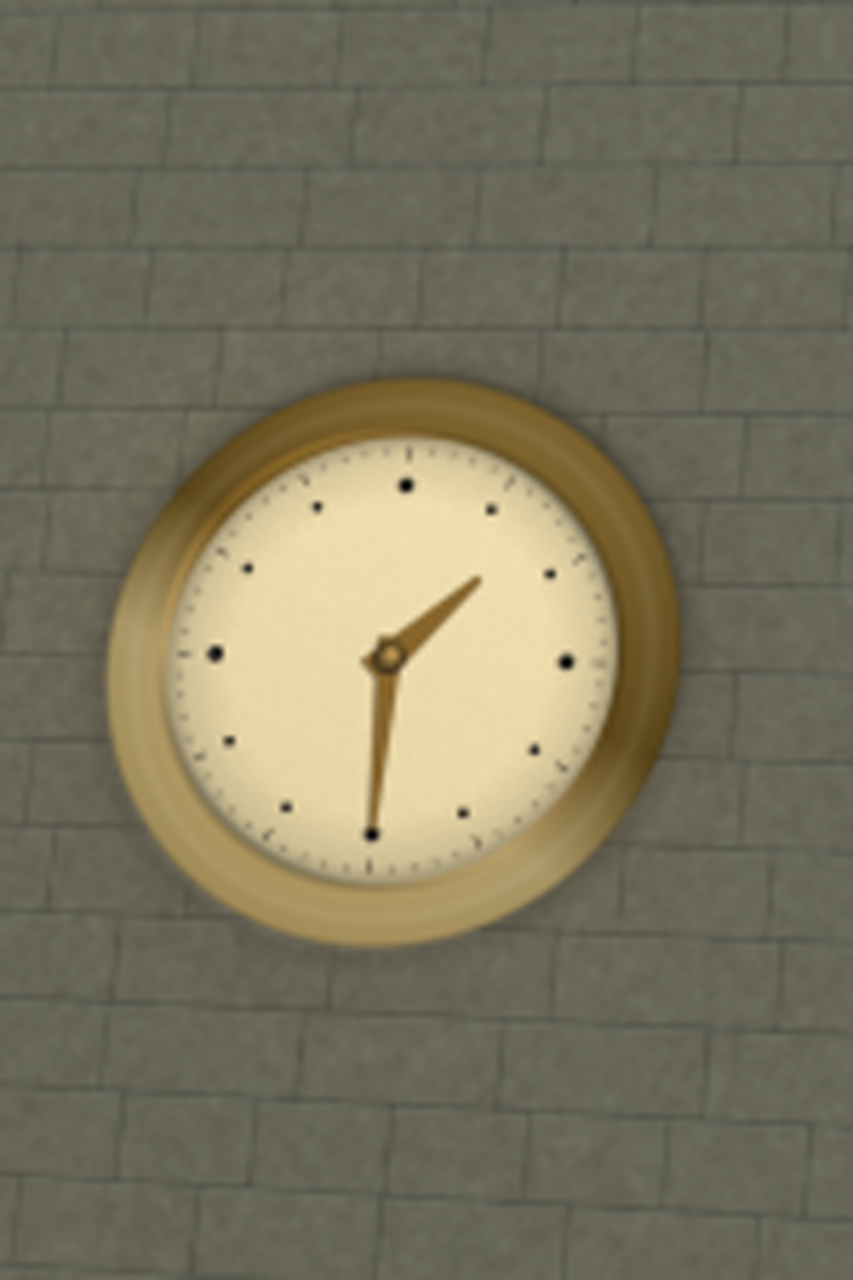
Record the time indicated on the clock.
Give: 1:30
